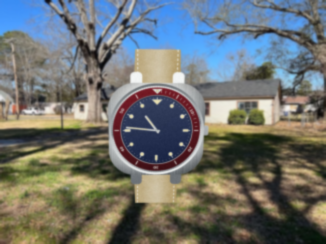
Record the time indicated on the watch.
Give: 10:46
